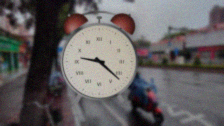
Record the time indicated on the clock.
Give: 9:22
